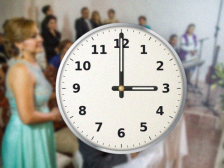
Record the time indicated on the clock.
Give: 3:00
